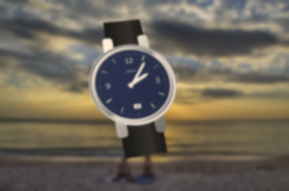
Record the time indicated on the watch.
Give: 2:06
